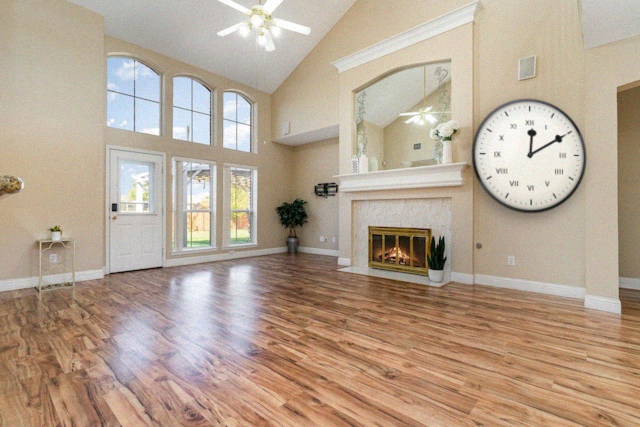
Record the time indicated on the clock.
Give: 12:10
